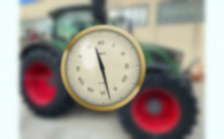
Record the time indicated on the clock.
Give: 11:28
